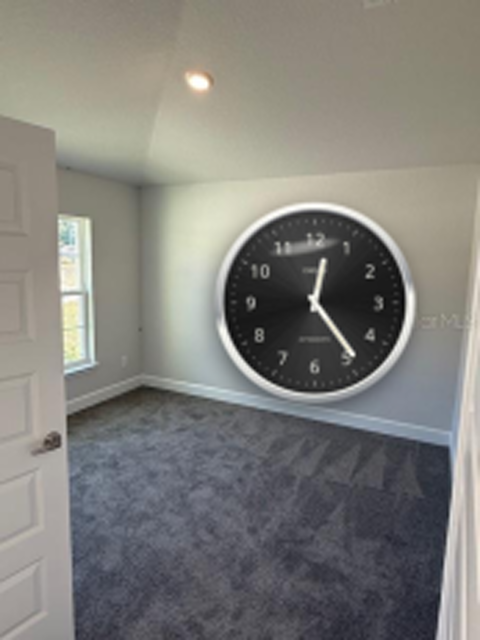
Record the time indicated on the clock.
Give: 12:24
